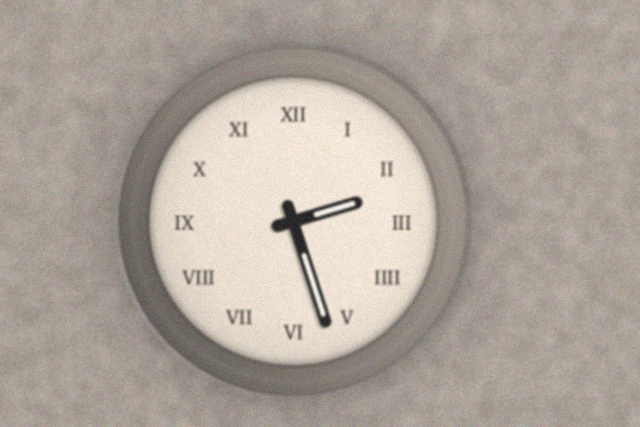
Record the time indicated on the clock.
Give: 2:27
